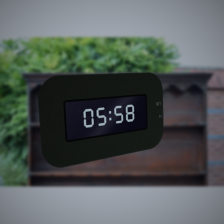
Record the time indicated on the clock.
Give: 5:58
